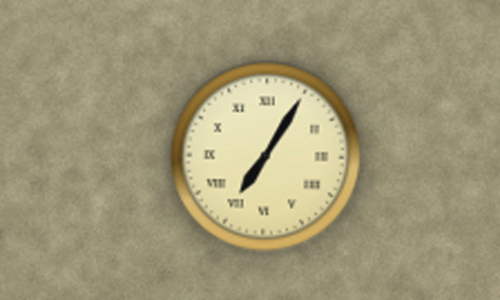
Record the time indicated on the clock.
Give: 7:05
